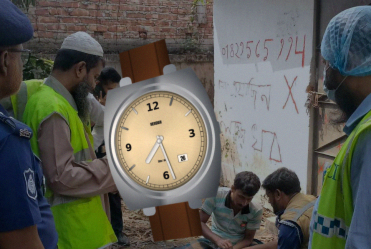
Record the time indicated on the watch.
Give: 7:28
